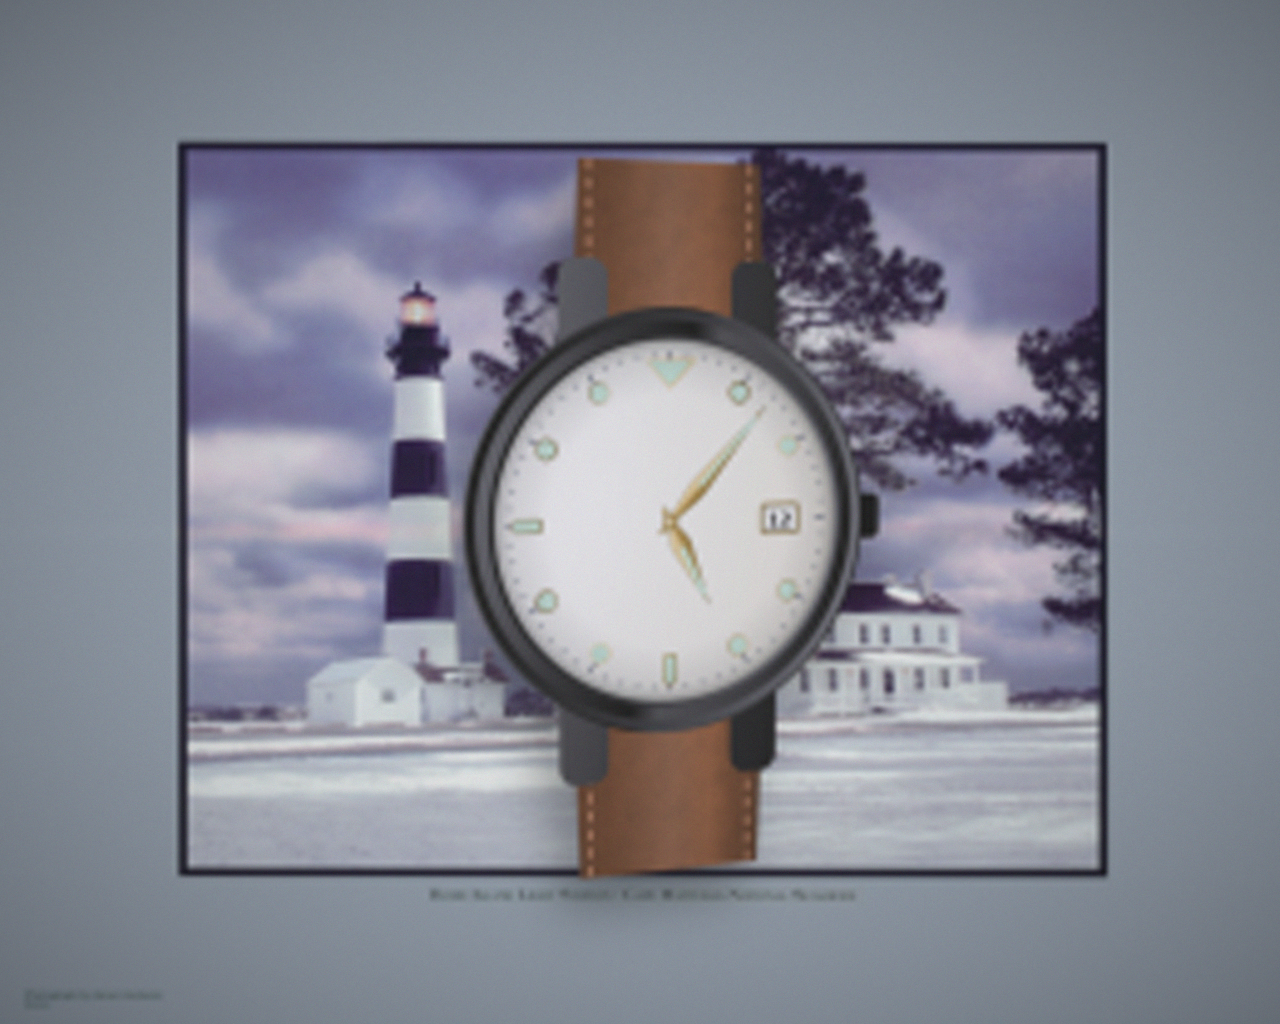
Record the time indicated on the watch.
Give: 5:07
